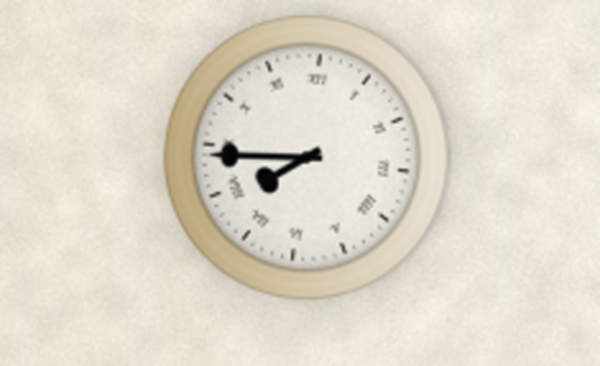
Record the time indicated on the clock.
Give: 7:44
